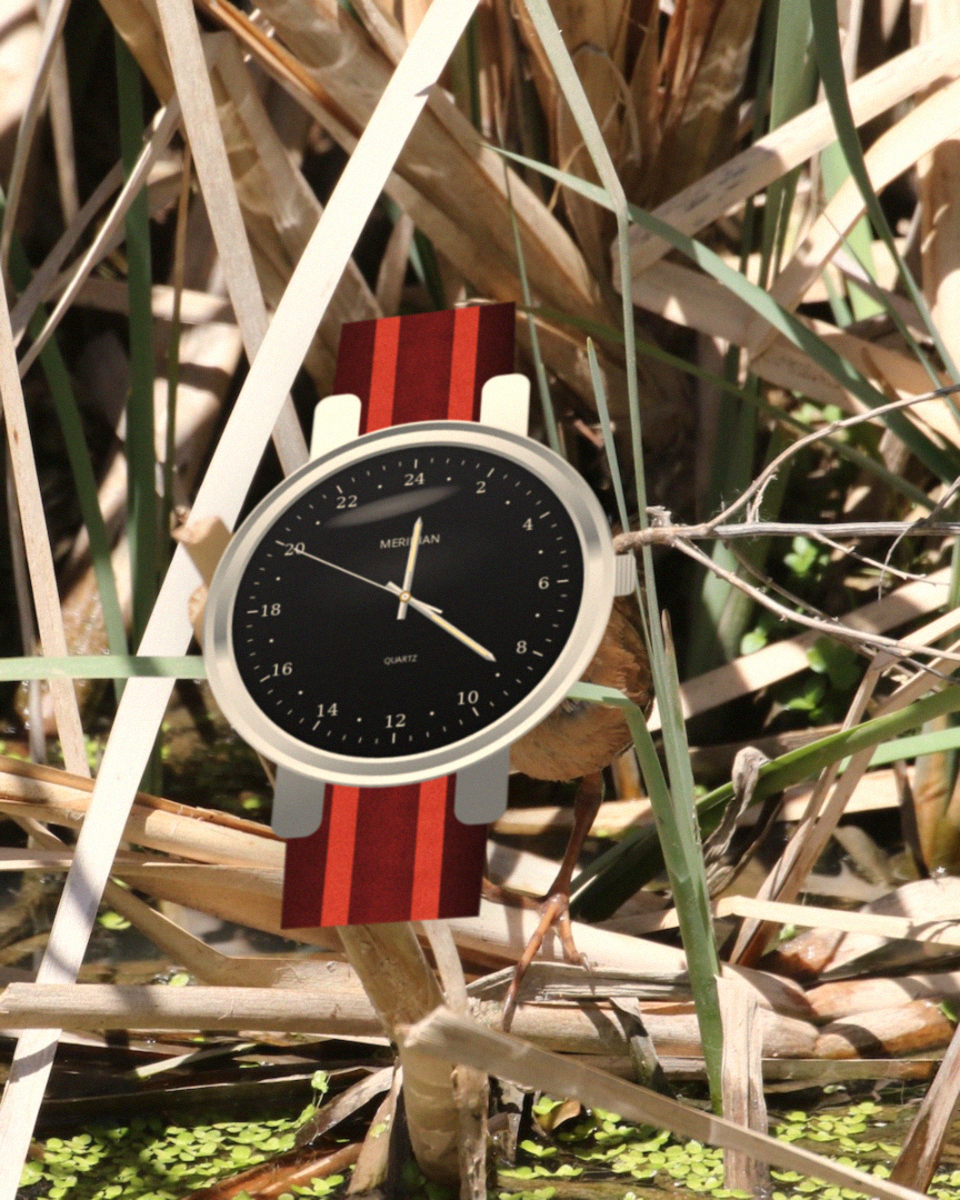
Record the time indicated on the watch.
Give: 0:21:50
